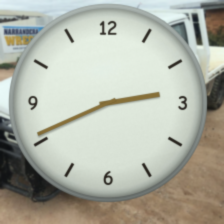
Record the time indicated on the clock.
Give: 2:41
